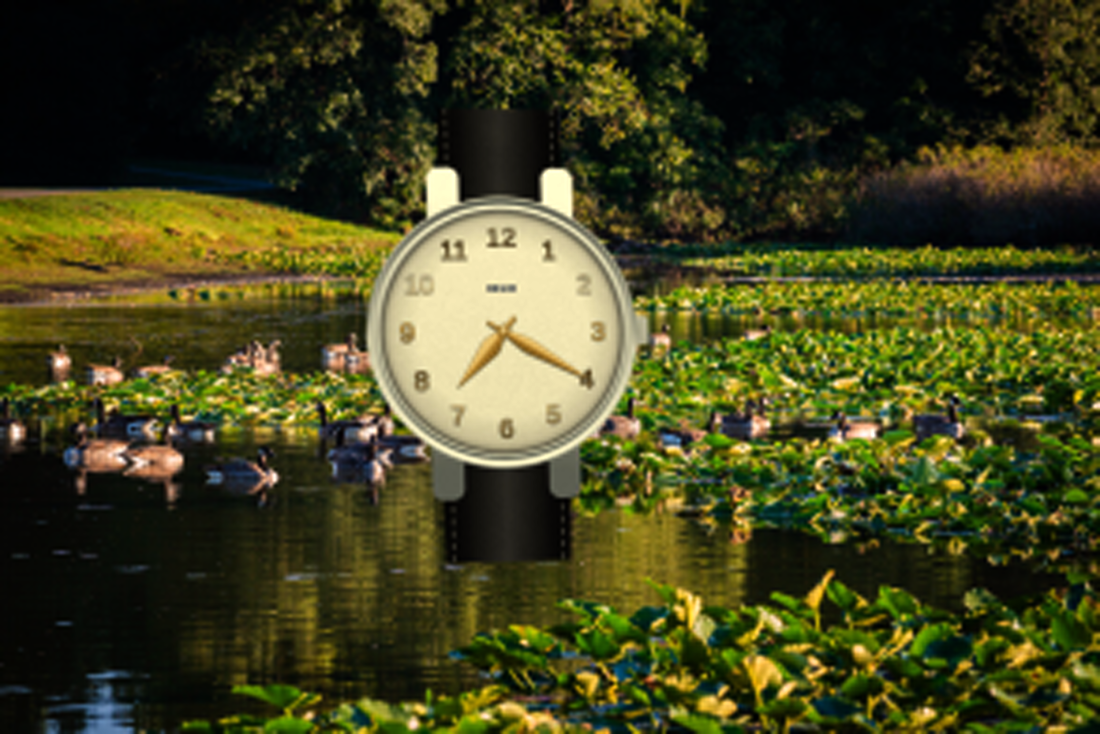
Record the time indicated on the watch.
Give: 7:20
